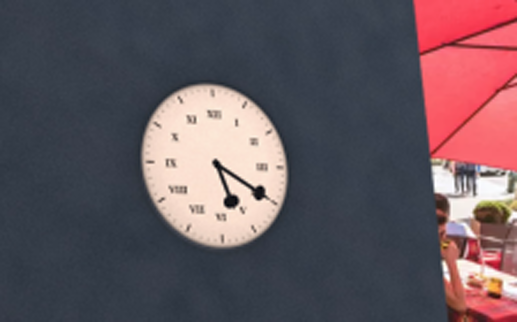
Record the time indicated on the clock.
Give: 5:20
